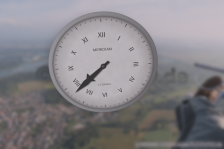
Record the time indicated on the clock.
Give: 7:38
